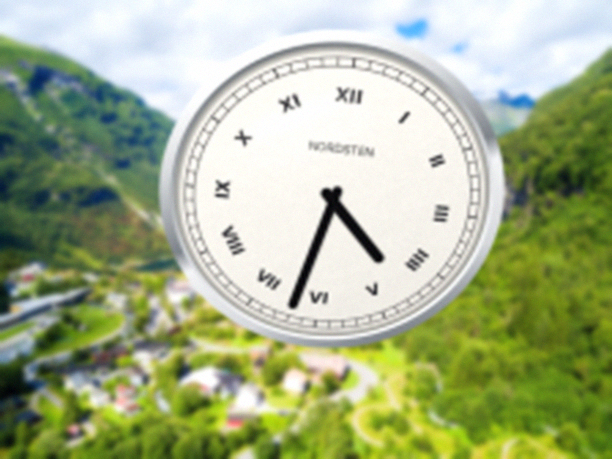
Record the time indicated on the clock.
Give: 4:32
